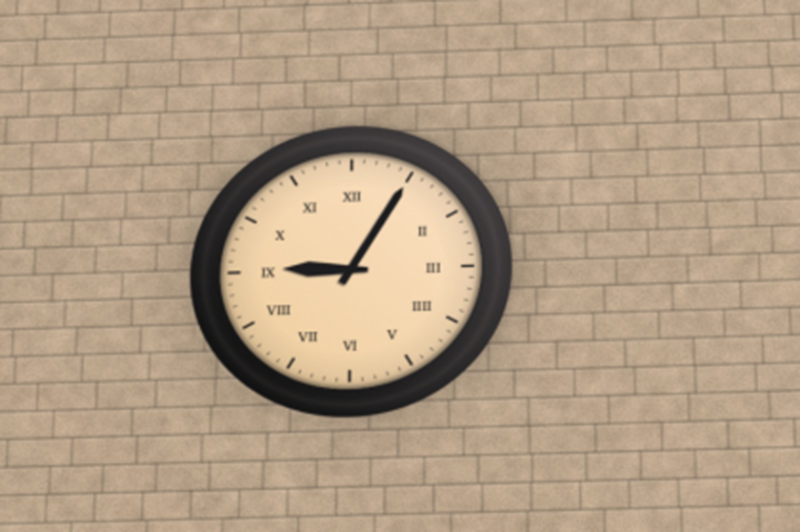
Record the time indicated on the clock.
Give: 9:05
